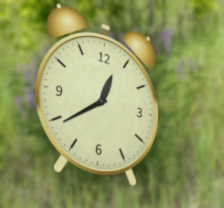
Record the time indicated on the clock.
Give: 12:39
